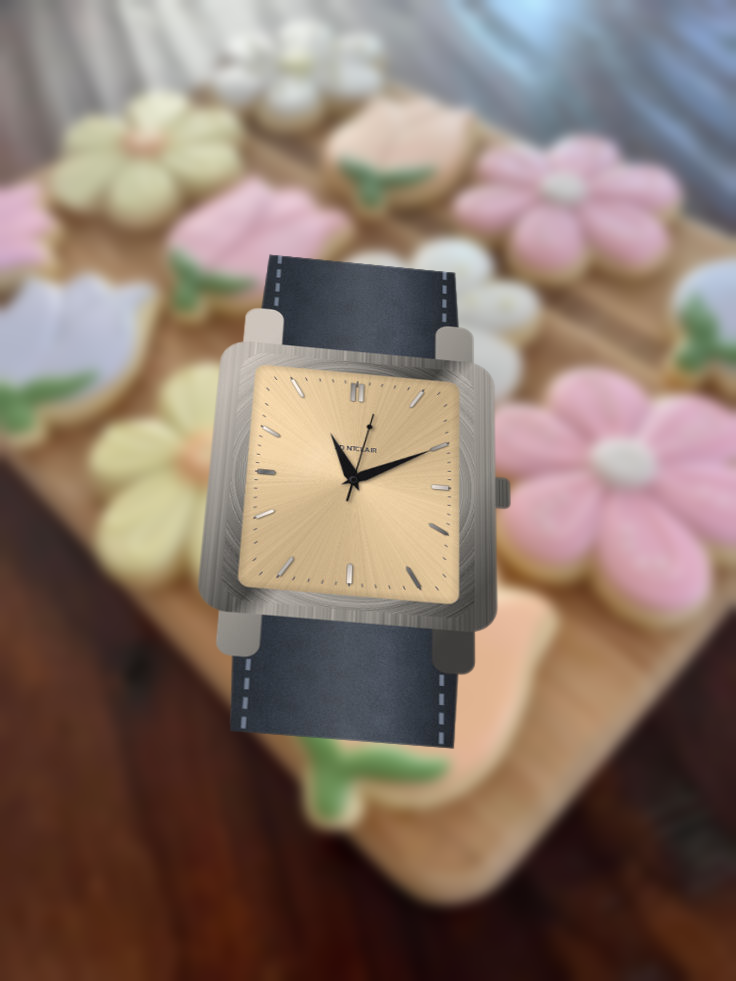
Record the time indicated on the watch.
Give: 11:10:02
